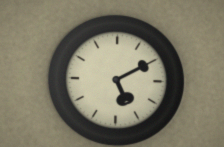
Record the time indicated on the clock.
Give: 5:10
